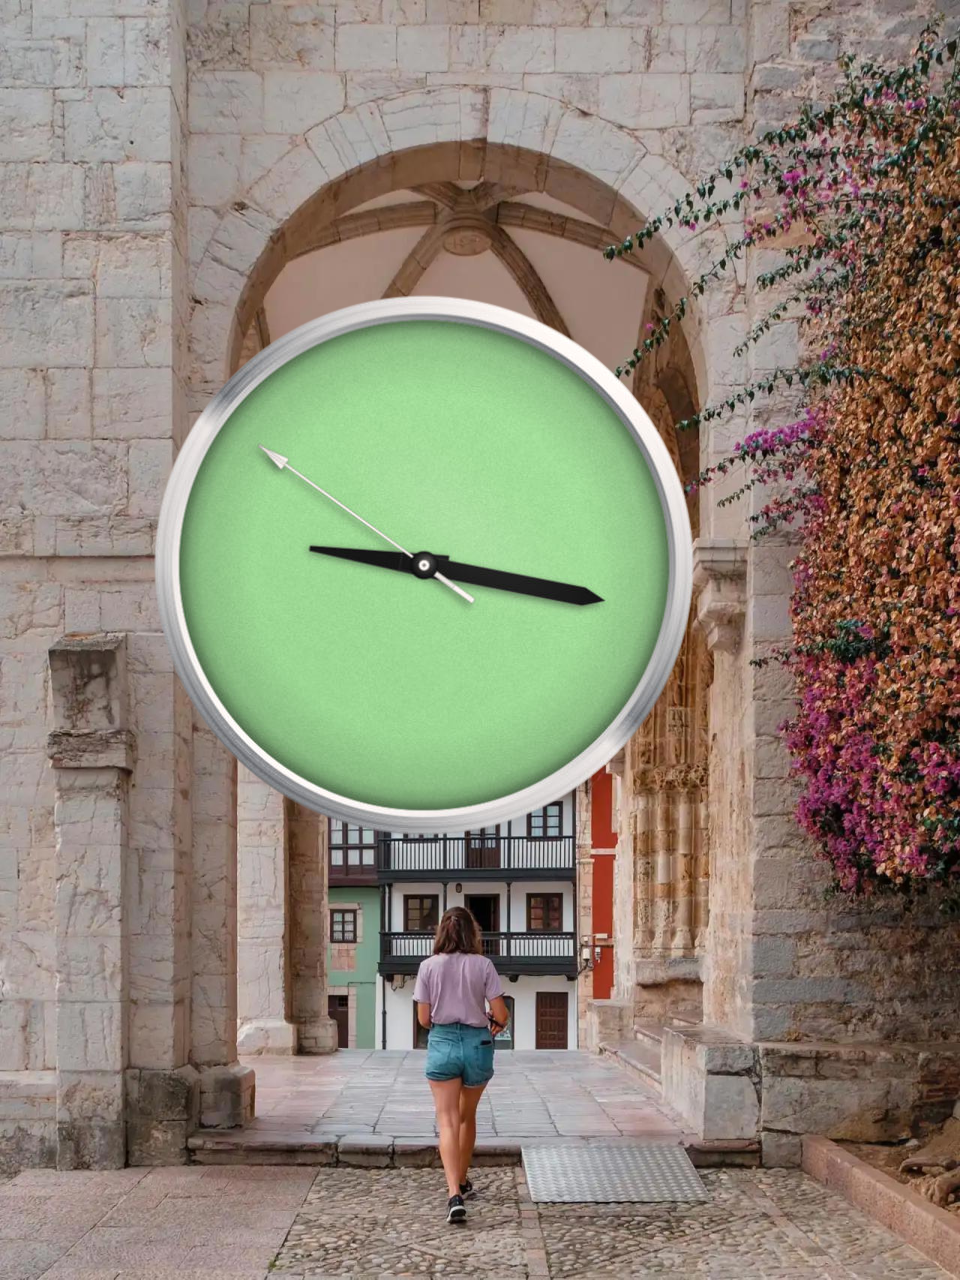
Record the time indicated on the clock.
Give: 9:16:51
